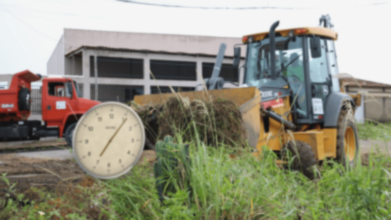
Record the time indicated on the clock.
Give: 7:06
